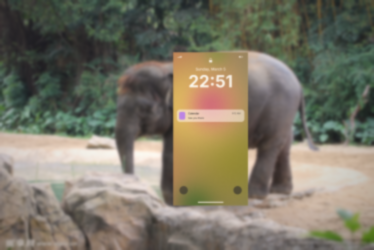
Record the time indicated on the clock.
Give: 22:51
